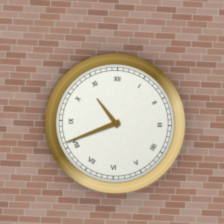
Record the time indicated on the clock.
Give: 10:41
